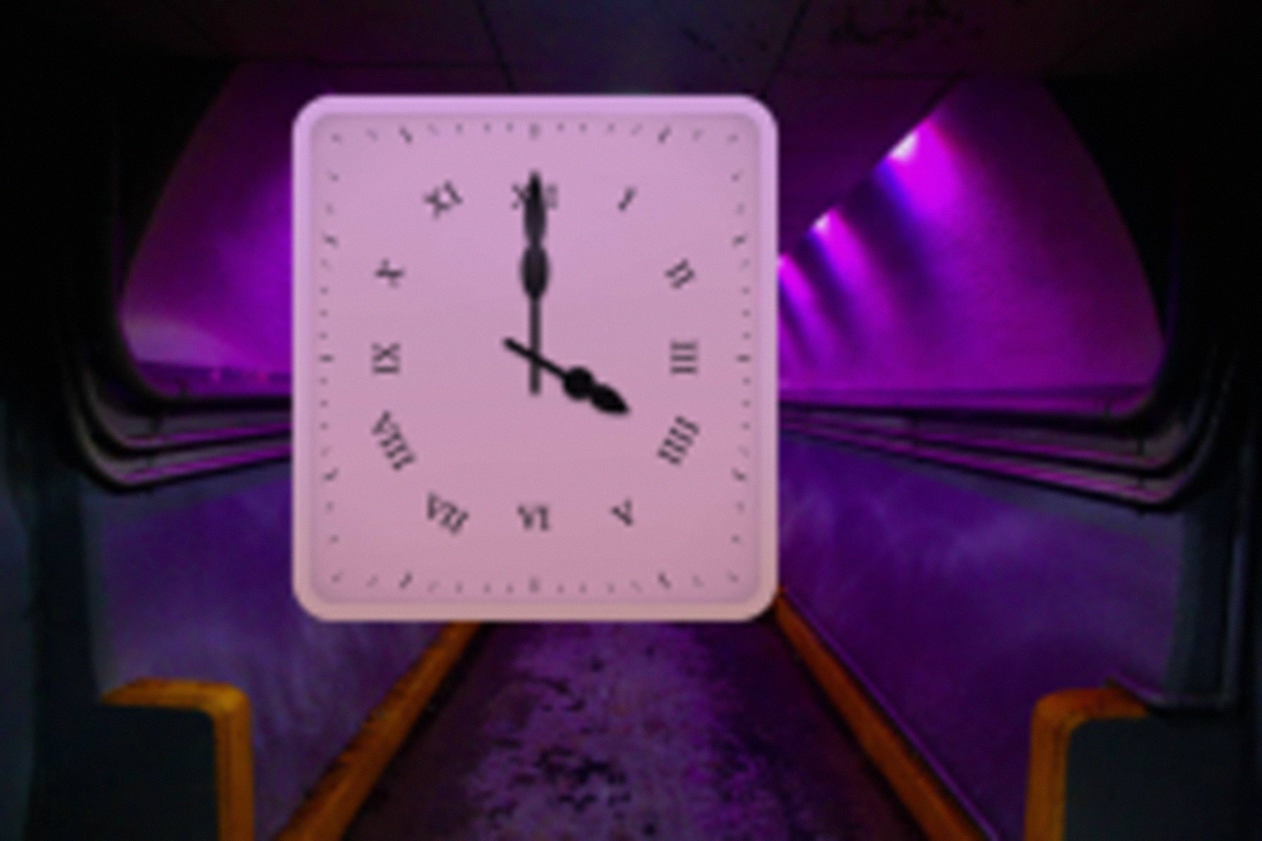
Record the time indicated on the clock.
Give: 4:00
